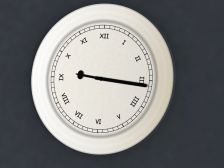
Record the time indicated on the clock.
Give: 9:16
